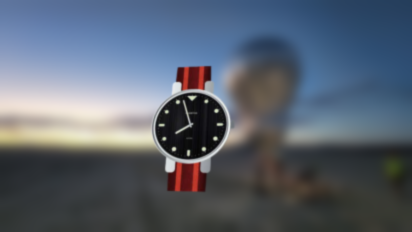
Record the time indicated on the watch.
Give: 7:57
